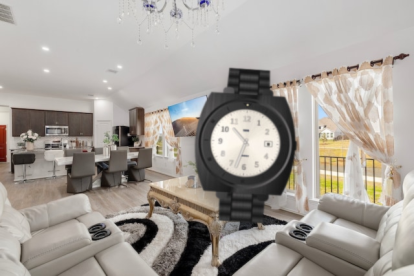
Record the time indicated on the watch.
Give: 10:33
